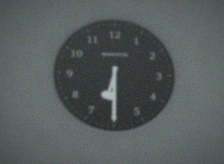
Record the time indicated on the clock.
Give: 6:30
